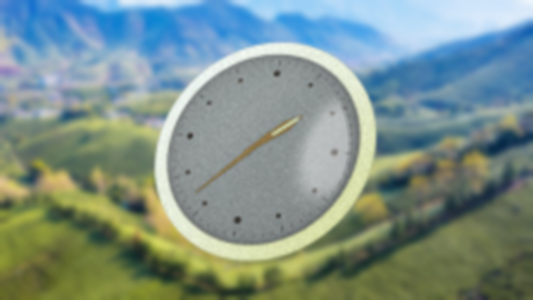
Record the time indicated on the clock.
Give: 1:37
